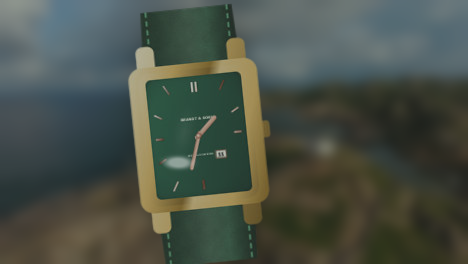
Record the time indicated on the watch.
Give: 1:33
